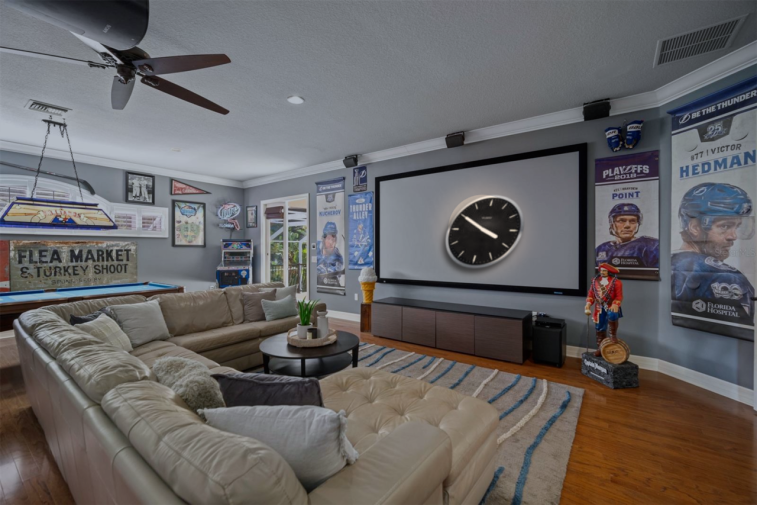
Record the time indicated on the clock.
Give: 3:50
